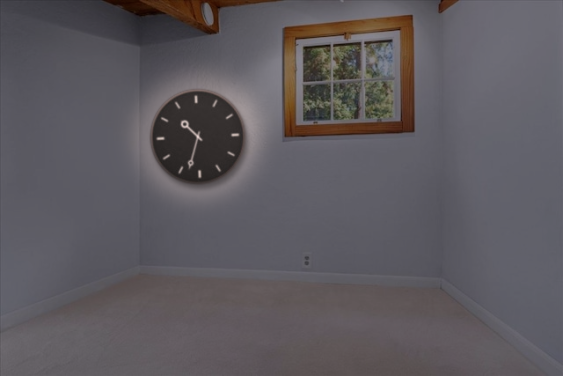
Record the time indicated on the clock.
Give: 10:33
